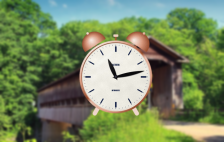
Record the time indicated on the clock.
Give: 11:13
